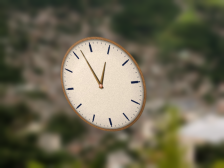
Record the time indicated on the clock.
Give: 12:57
